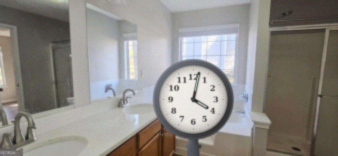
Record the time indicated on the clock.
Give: 4:02
